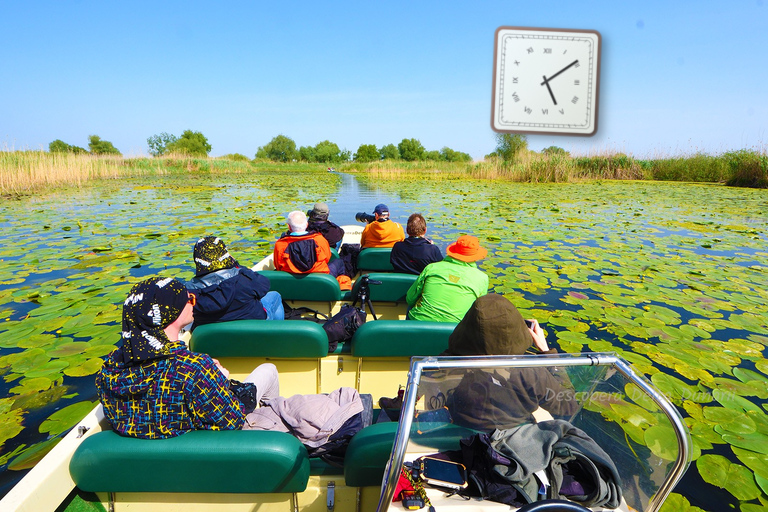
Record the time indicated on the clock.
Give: 5:09
